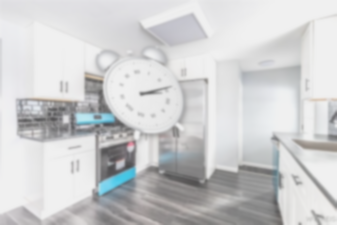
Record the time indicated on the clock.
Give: 3:14
